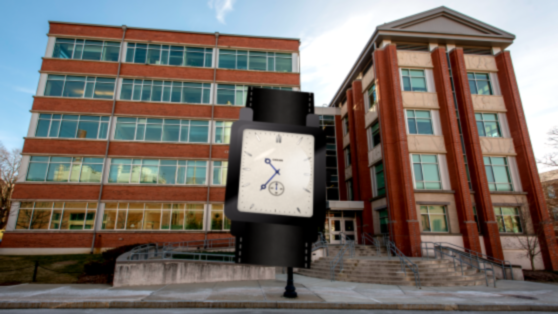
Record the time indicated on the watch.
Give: 10:36
